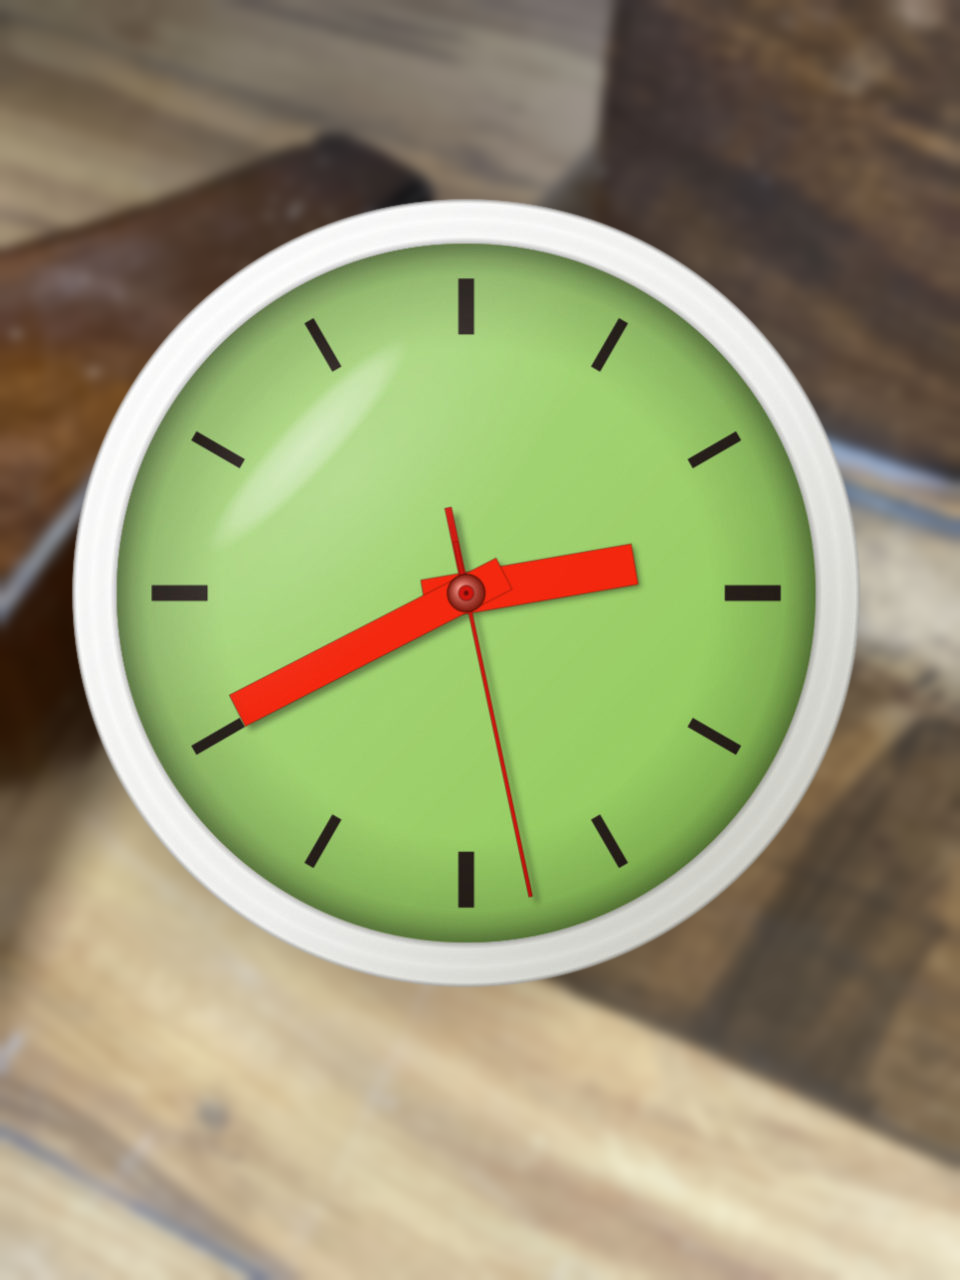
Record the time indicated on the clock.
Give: 2:40:28
